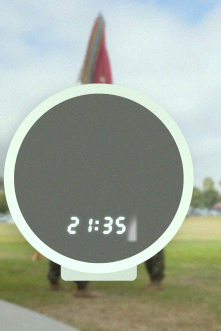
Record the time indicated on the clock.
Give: 21:35
